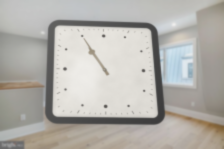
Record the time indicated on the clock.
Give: 10:55
